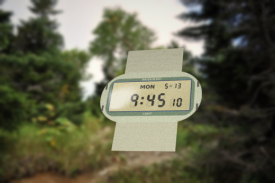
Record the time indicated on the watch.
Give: 9:45:10
